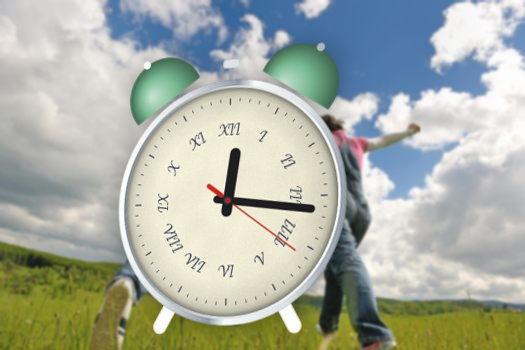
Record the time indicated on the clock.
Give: 12:16:21
